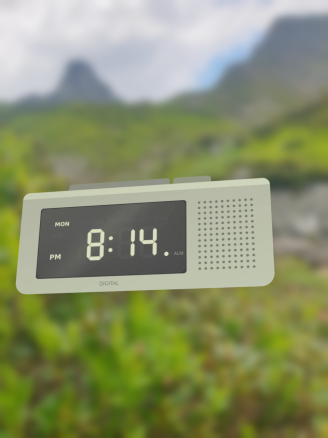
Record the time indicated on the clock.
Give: 8:14
